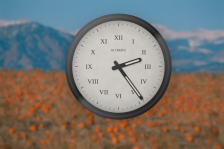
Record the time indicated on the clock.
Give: 2:24
